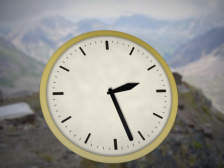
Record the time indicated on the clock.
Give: 2:27
